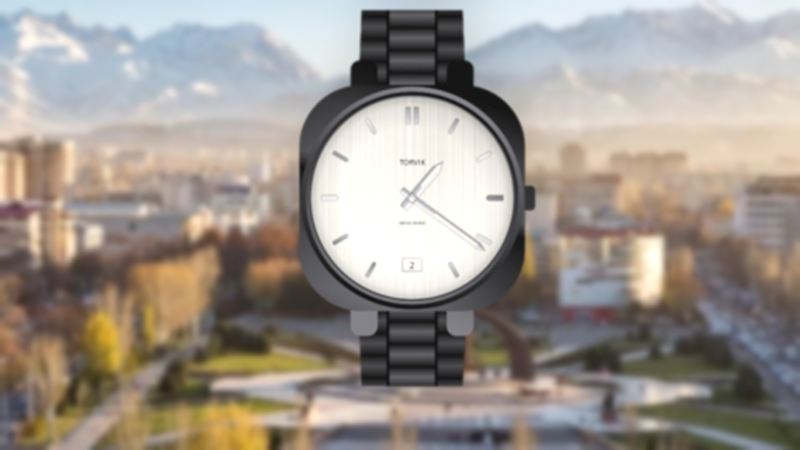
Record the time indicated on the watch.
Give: 1:21
